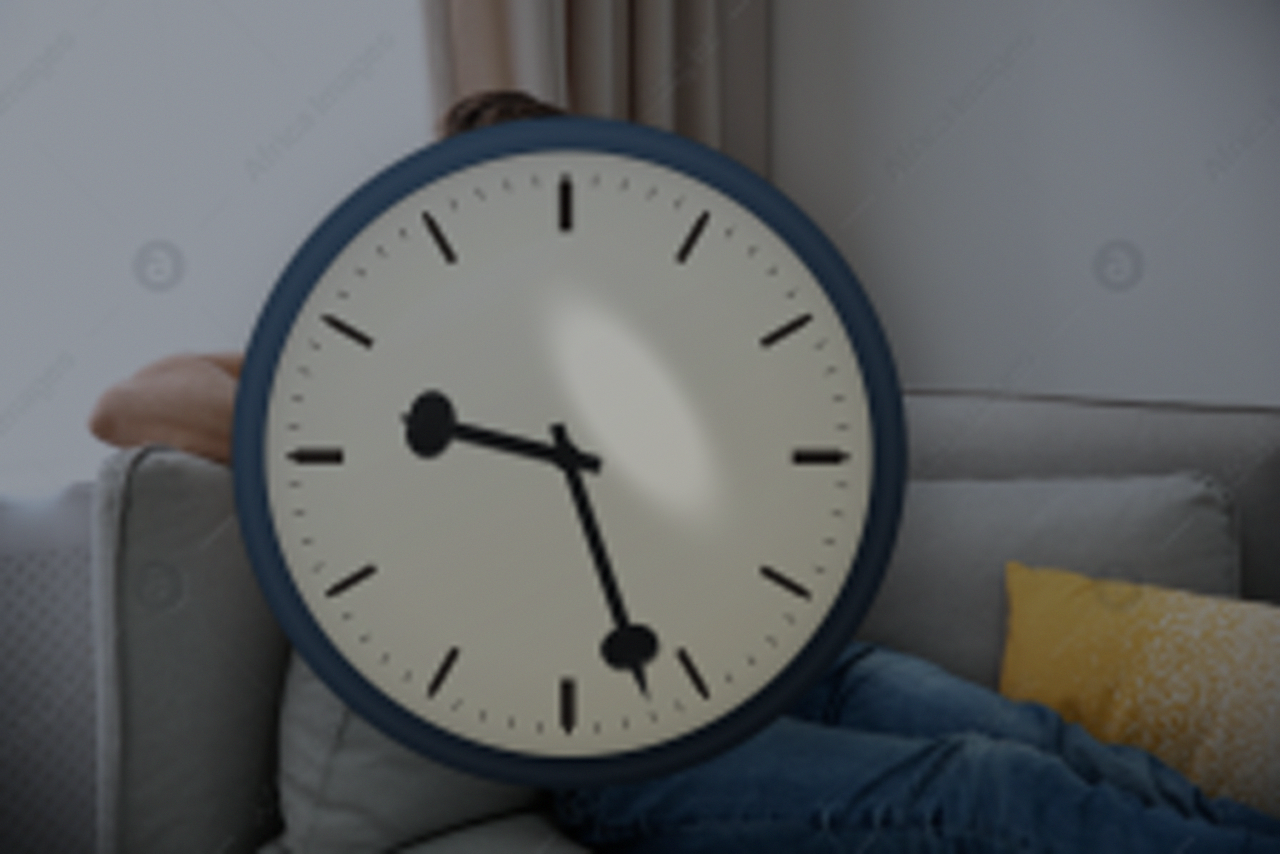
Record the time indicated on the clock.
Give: 9:27
